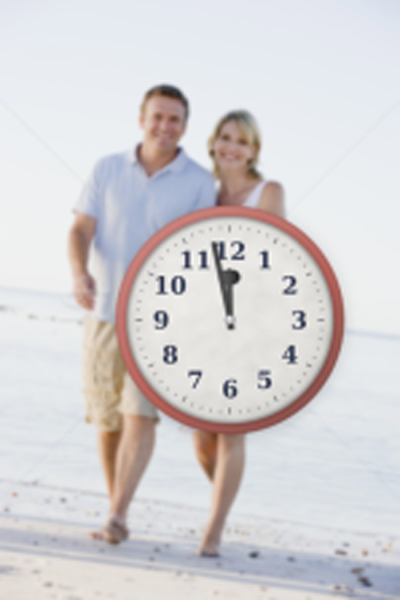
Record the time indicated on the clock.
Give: 11:58
